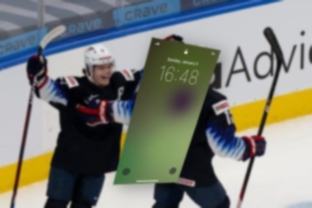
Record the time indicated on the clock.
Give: 16:48
